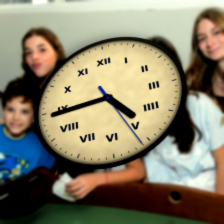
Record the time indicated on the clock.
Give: 4:44:26
